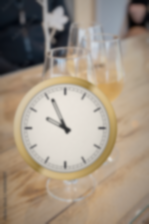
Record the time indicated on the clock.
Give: 9:56
